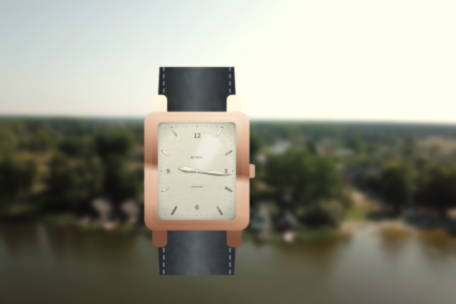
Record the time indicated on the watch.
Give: 9:16
